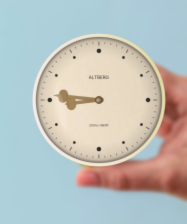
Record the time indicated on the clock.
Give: 8:46
